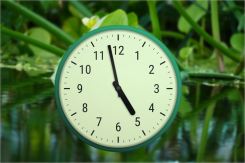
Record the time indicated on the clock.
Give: 4:58
